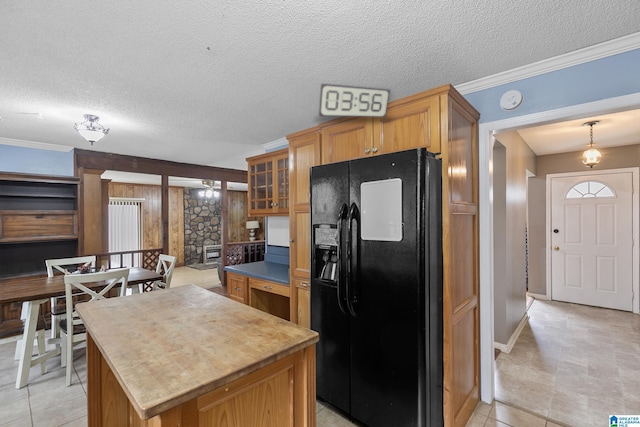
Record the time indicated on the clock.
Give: 3:56
